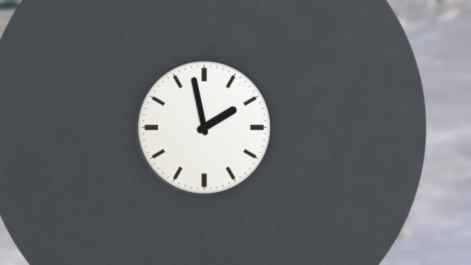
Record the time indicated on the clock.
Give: 1:58
